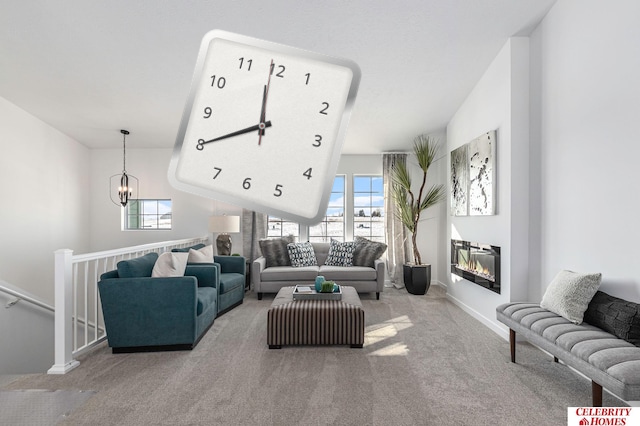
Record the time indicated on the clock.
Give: 11:39:59
